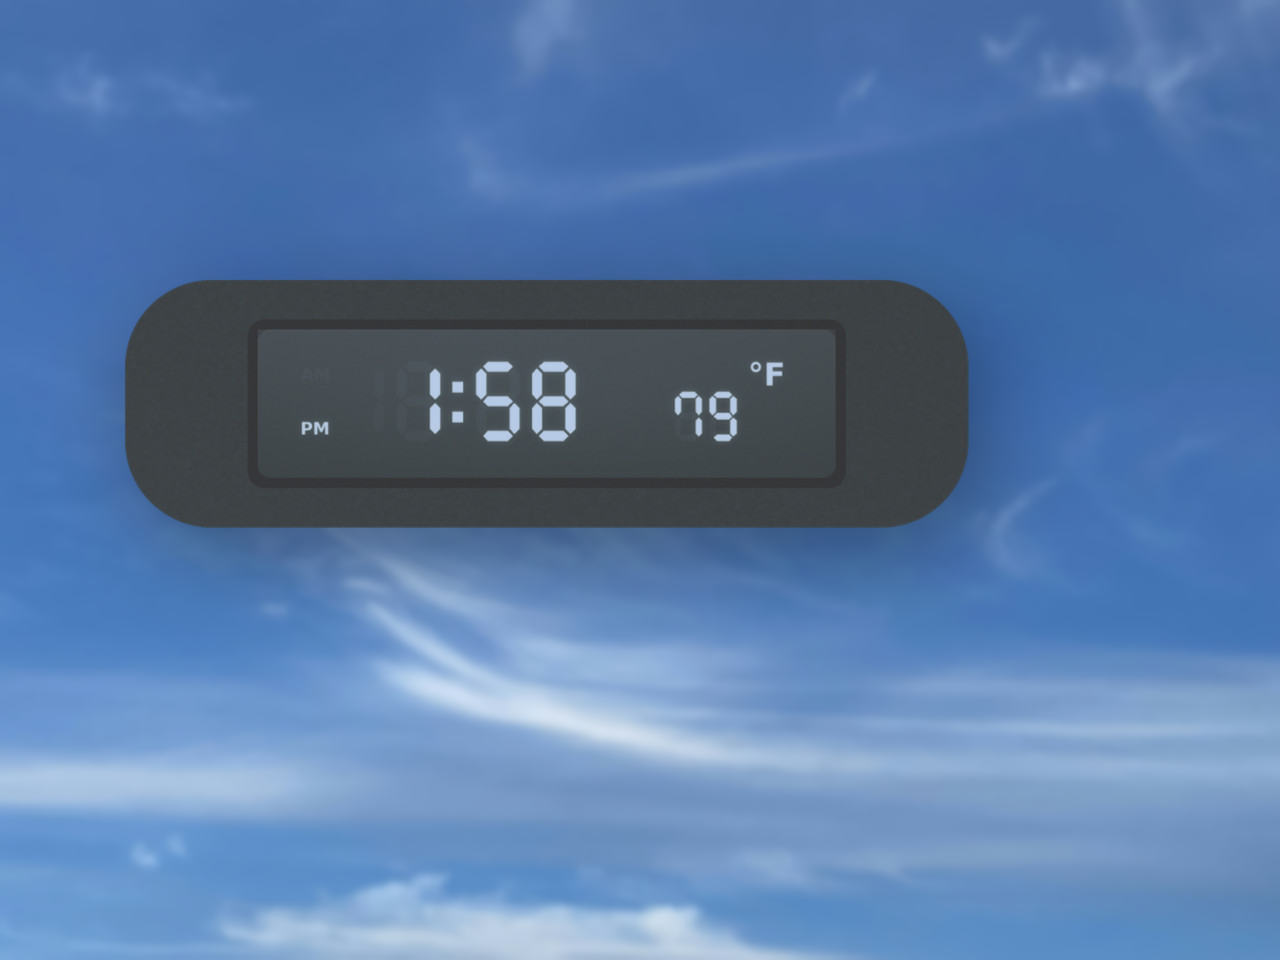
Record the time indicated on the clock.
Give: 1:58
